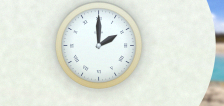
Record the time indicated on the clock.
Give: 2:00
